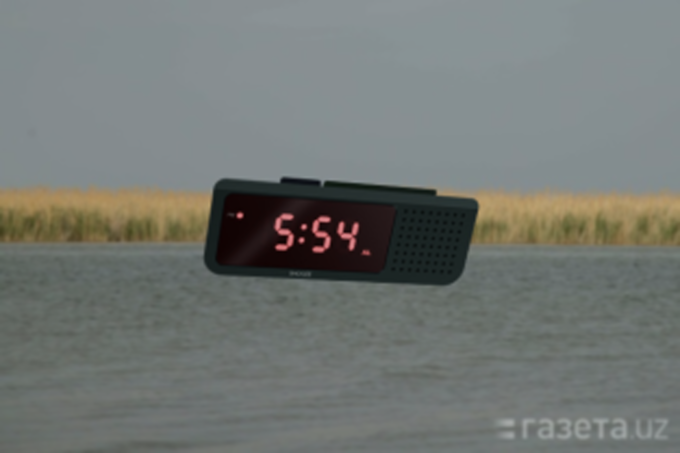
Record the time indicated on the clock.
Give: 5:54
